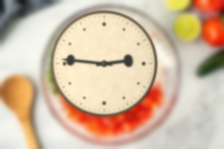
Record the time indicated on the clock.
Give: 2:46
